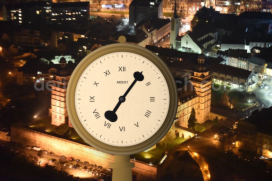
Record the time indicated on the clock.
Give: 7:06
